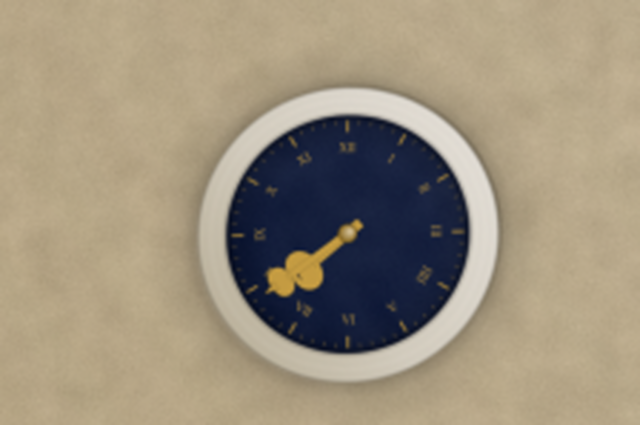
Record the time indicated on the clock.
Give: 7:39
